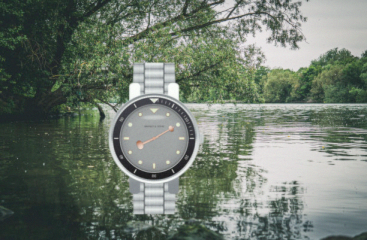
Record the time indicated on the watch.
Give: 8:10
